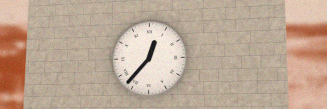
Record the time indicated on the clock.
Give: 12:37
